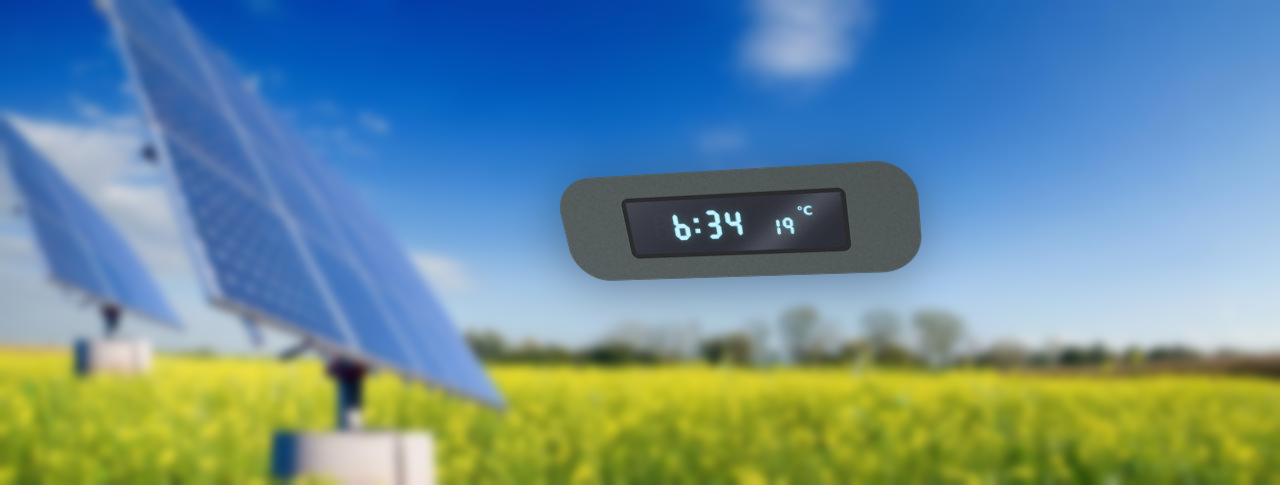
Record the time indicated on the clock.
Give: 6:34
